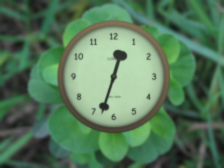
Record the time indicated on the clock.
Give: 12:33
